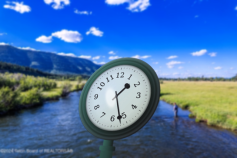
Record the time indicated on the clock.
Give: 1:27
